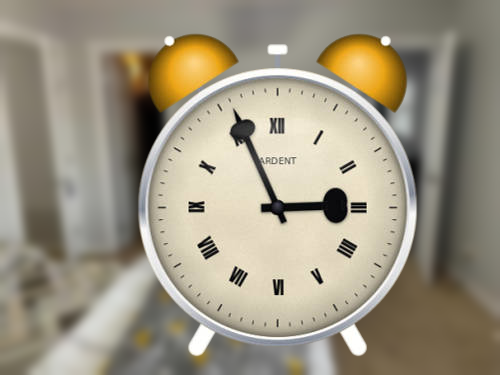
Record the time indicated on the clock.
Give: 2:56
